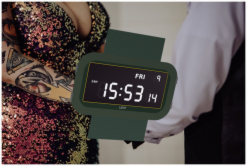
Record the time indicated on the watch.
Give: 15:53:14
